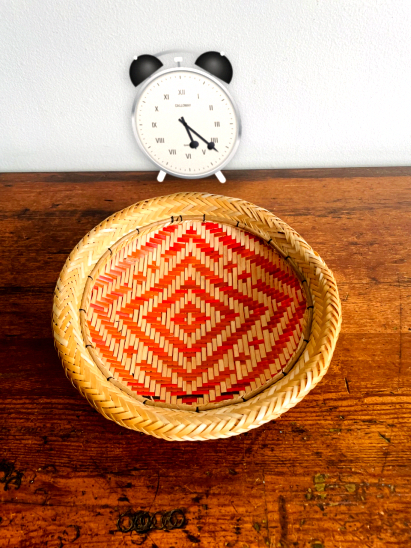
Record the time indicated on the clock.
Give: 5:22
